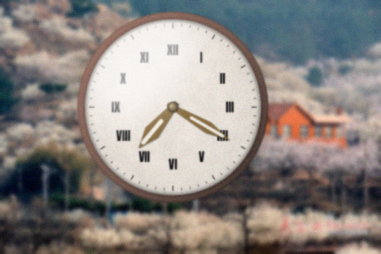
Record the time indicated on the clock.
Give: 7:20
